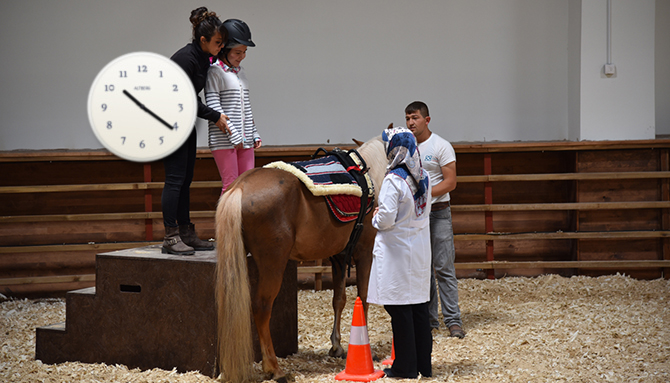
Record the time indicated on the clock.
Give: 10:21
